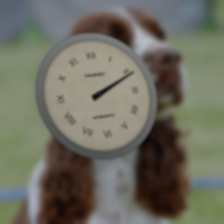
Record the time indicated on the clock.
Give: 2:11
